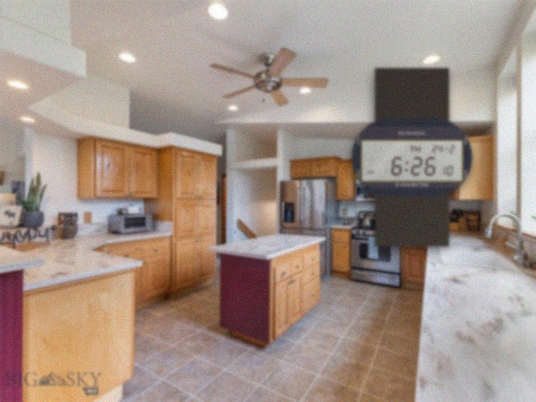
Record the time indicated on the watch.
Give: 6:26
